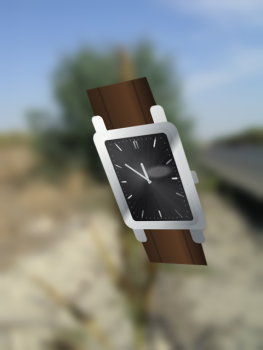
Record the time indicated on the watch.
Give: 11:52
